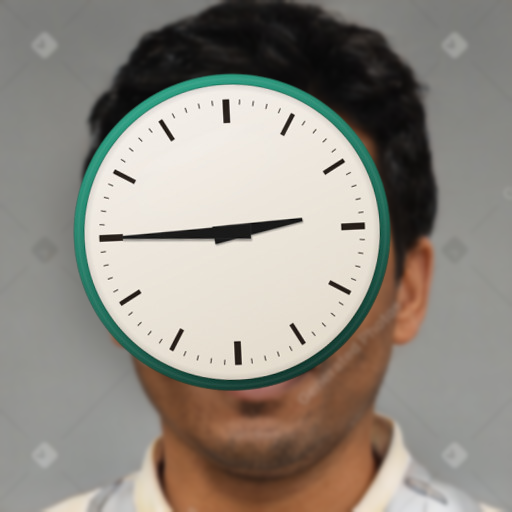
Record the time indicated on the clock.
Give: 2:45
